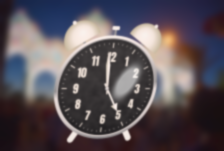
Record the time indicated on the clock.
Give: 4:59
